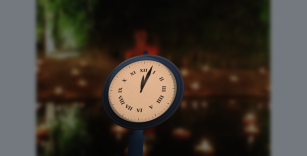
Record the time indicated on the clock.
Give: 12:03
